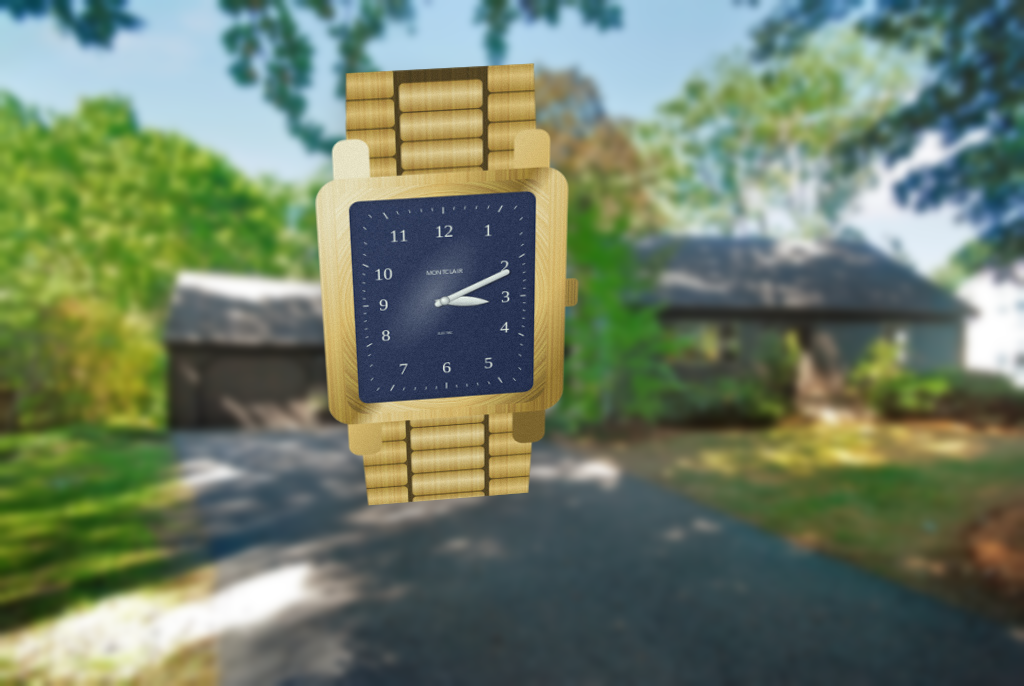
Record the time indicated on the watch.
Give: 3:11
